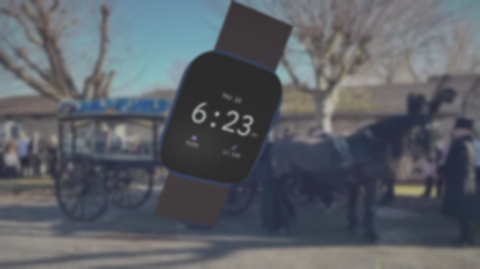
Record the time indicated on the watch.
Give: 6:23
